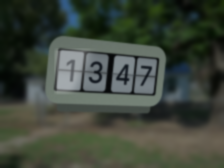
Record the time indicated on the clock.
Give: 13:47
